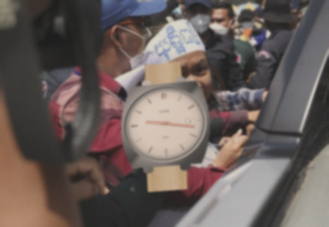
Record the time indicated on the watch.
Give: 9:17
